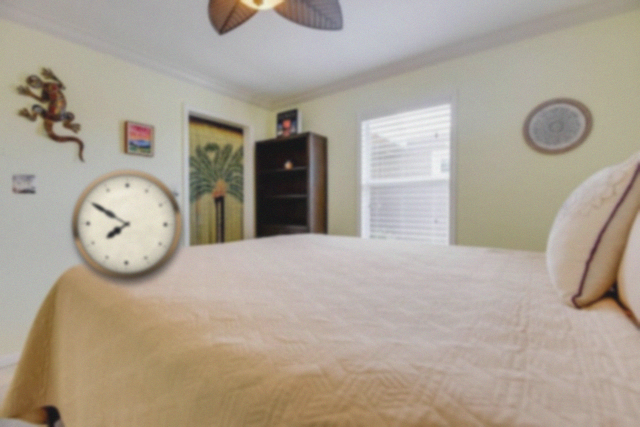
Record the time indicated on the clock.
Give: 7:50
